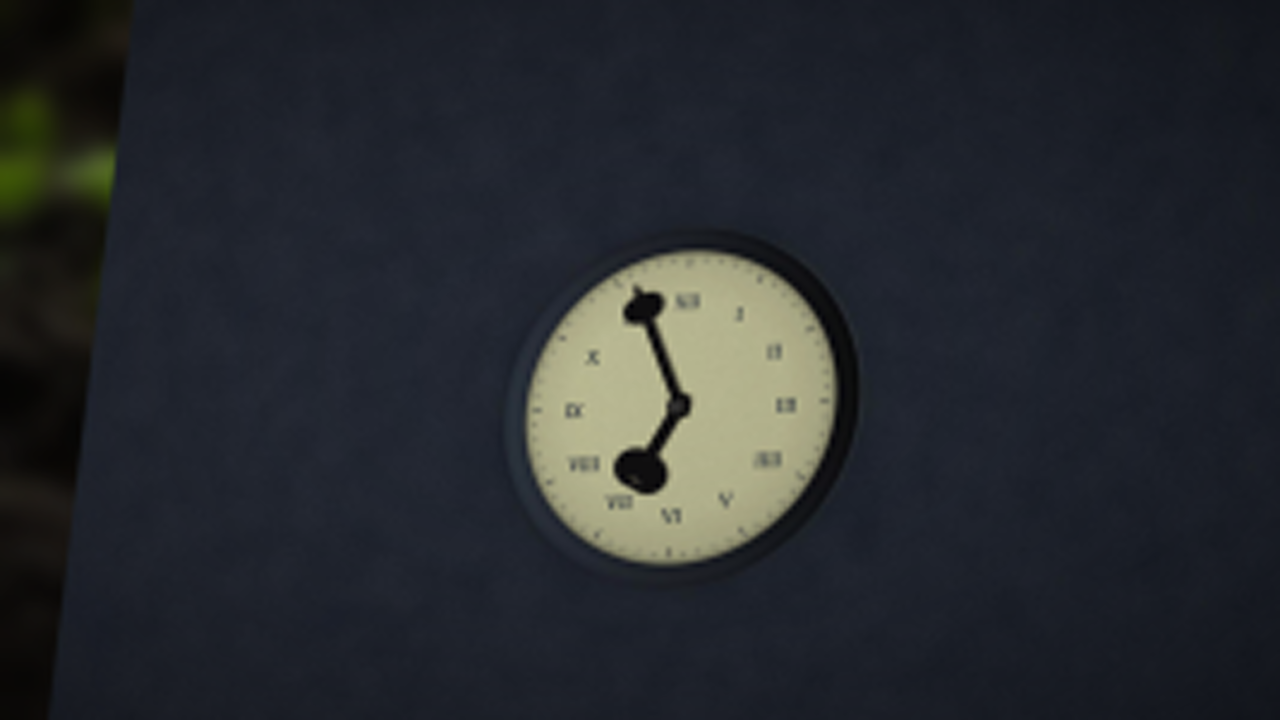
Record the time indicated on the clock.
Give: 6:56
